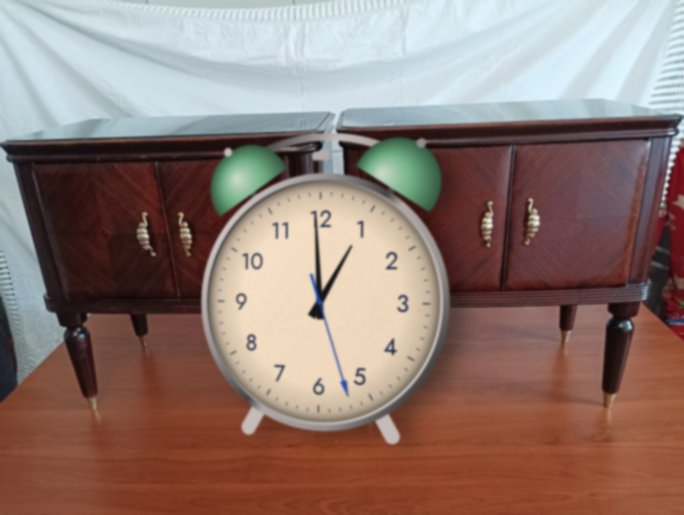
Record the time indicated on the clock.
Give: 12:59:27
